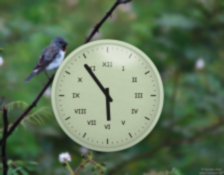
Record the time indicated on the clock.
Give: 5:54
